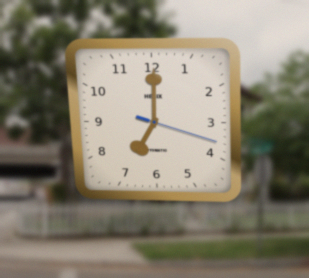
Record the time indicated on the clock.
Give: 7:00:18
